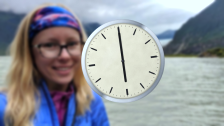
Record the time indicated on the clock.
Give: 6:00
